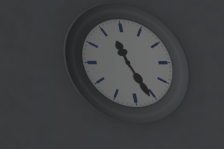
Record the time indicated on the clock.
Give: 11:26
